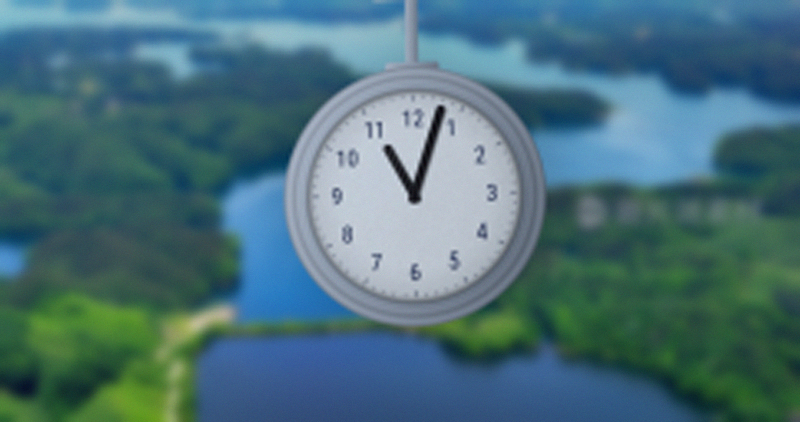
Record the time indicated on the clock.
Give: 11:03
